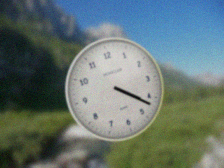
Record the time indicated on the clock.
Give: 4:22
